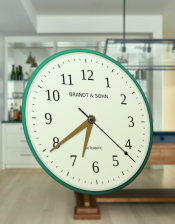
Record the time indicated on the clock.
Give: 6:39:22
